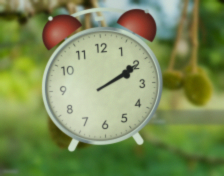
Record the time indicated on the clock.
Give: 2:10
